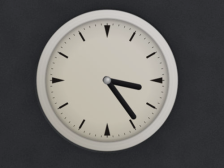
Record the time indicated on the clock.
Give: 3:24
